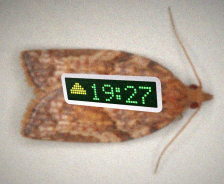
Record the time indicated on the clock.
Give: 19:27
